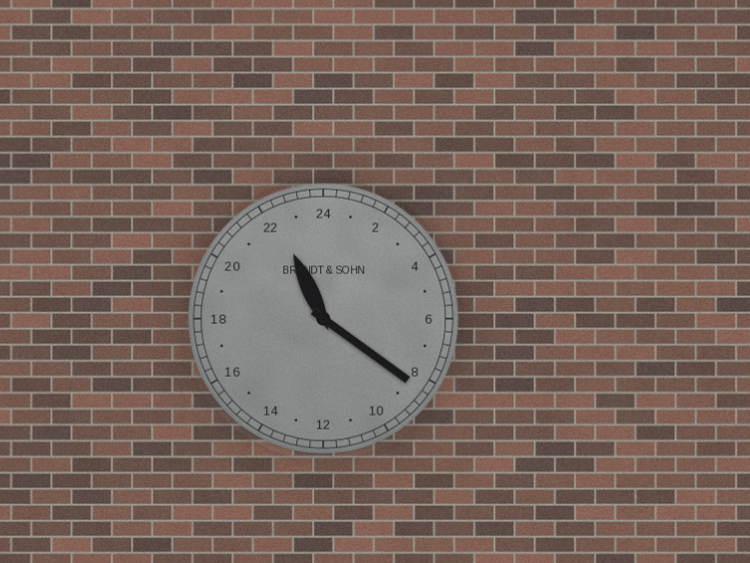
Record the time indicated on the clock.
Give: 22:21
